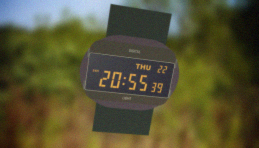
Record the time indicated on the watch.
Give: 20:55:39
